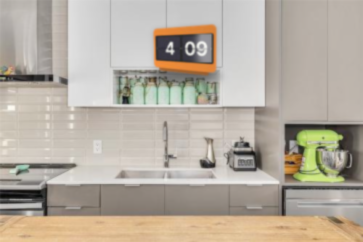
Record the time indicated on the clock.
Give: 4:09
